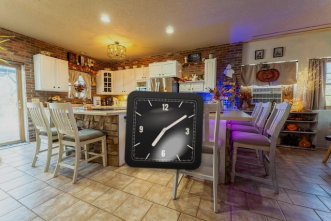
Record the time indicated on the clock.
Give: 7:09
